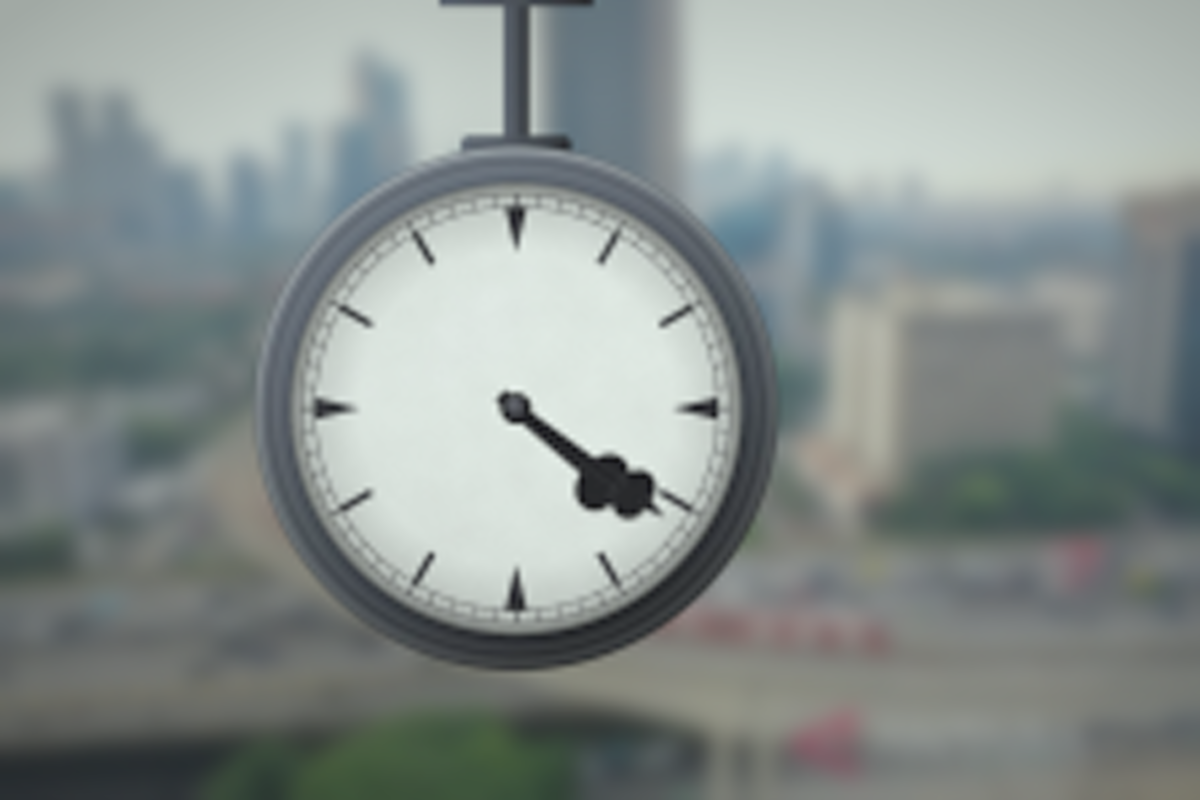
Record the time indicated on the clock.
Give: 4:21
